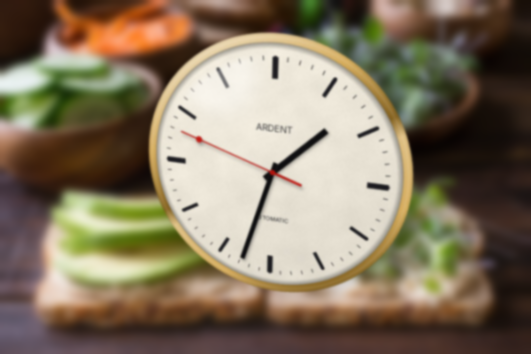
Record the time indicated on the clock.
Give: 1:32:48
